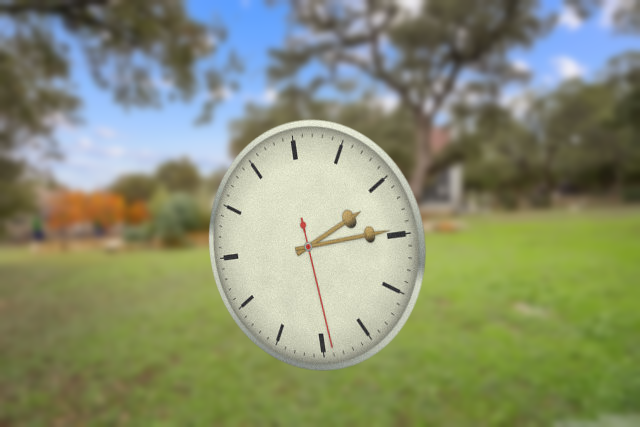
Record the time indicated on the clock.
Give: 2:14:29
